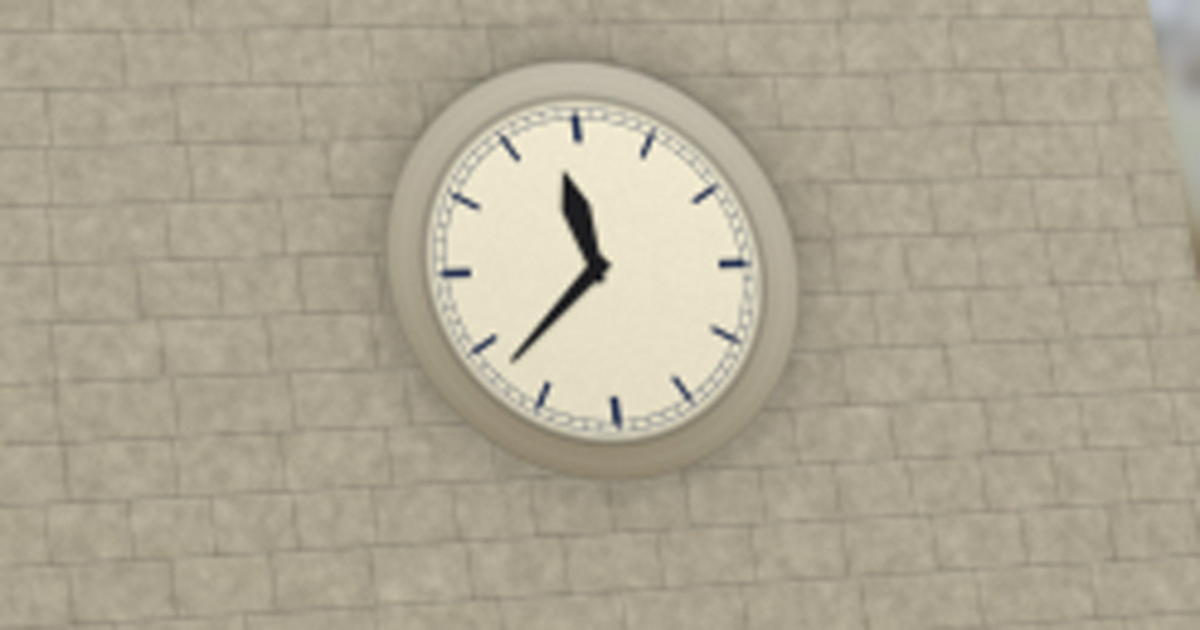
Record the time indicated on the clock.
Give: 11:38
